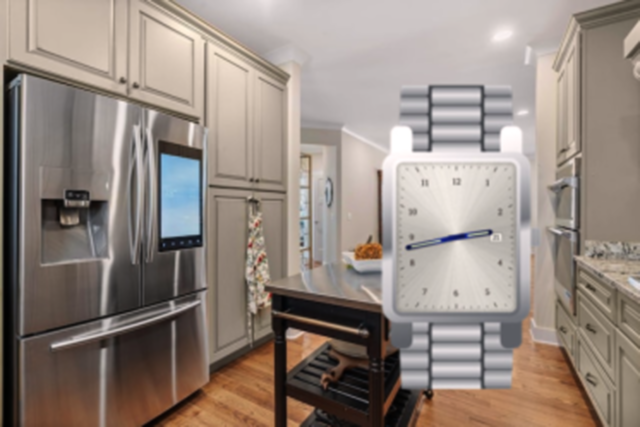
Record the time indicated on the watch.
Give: 2:43
